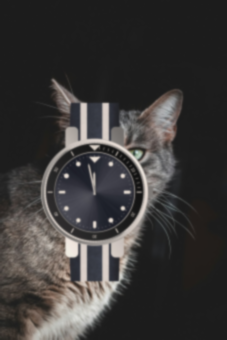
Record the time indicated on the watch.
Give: 11:58
